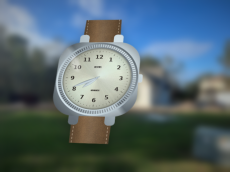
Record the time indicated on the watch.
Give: 7:41
